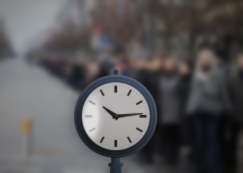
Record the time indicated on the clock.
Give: 10:14
